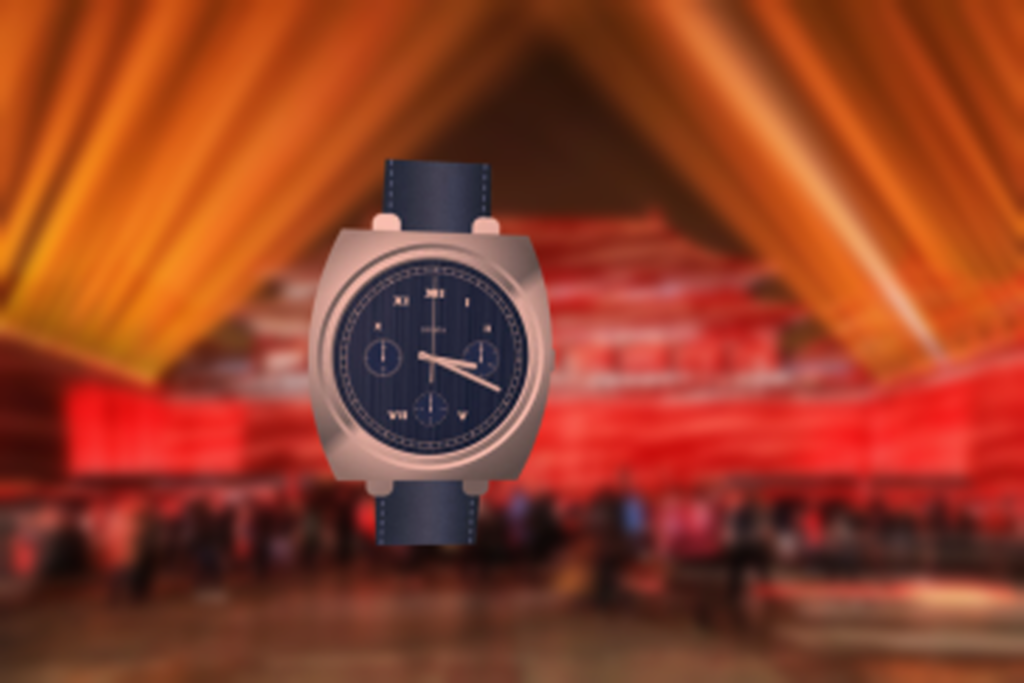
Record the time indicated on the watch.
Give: 3:19
